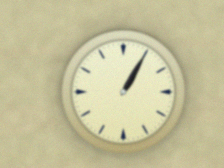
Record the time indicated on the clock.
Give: 1:05
